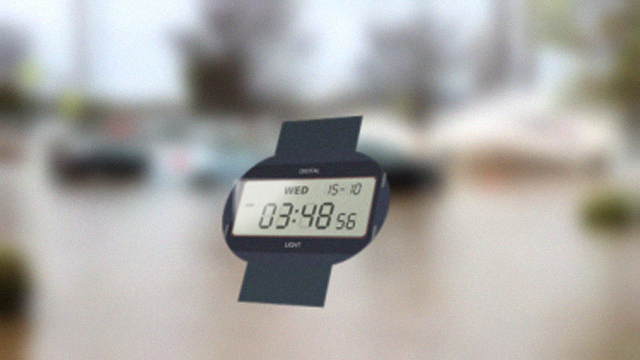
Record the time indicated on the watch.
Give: 3:48:56
